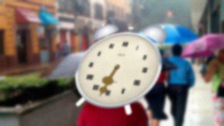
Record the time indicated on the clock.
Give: 6:32
